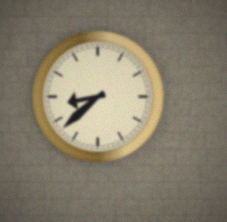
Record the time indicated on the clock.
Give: 8:38
